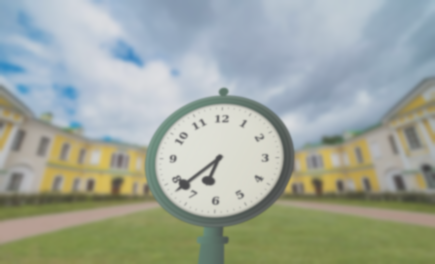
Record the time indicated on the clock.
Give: 6:38
